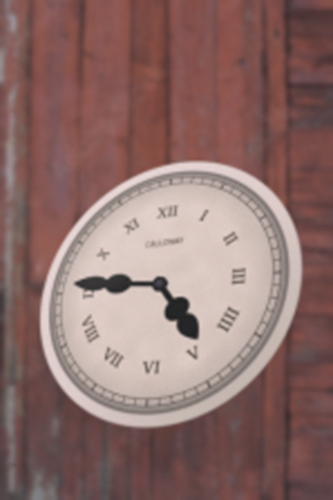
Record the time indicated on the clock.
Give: 4:46
